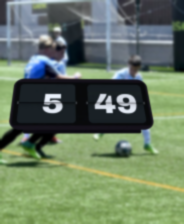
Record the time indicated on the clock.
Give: 5:49
